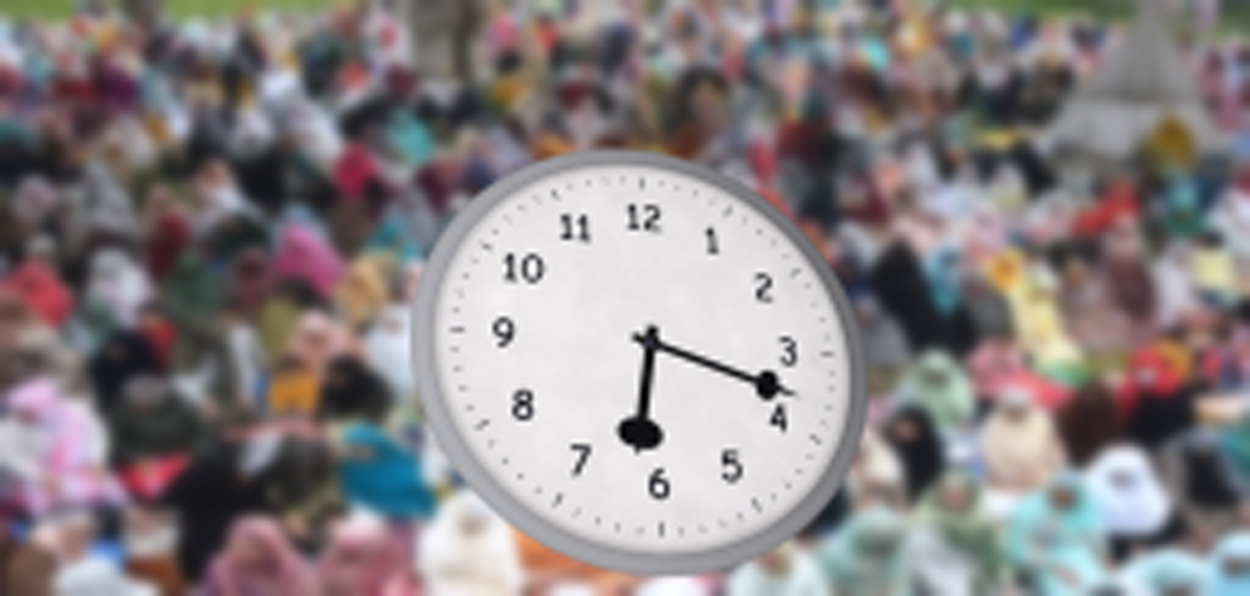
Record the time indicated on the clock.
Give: 6:18
